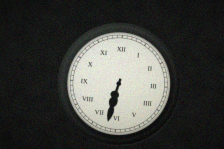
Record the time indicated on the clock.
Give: 6:32
